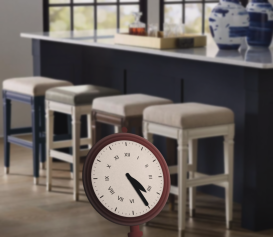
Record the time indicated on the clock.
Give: 4:25
